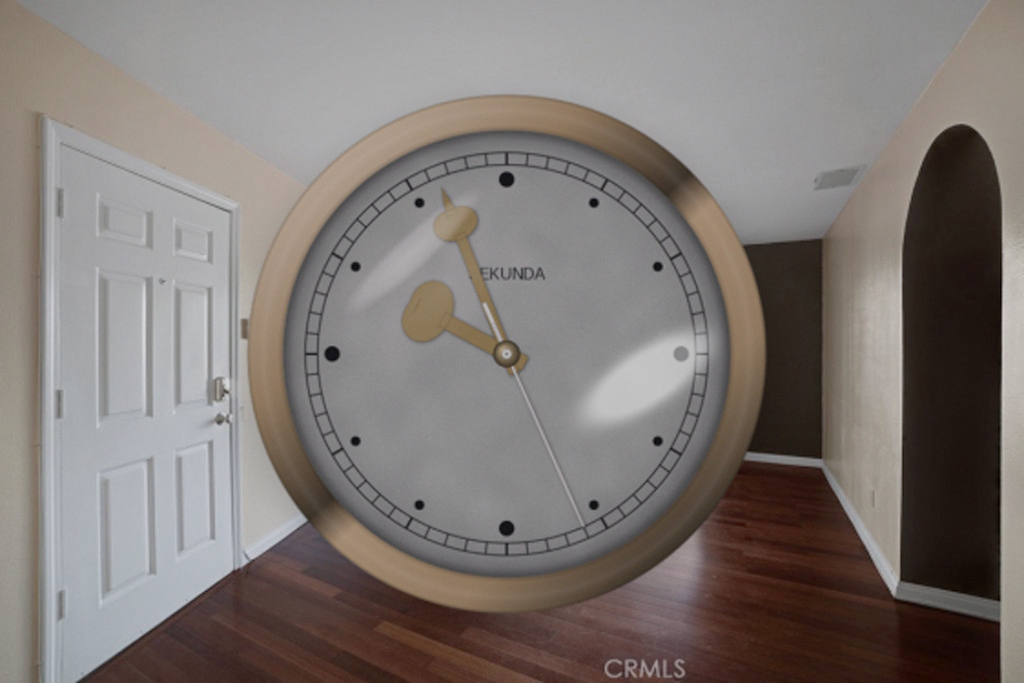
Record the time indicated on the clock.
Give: 9:56:26
